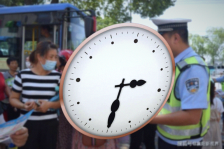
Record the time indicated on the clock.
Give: 2:30
